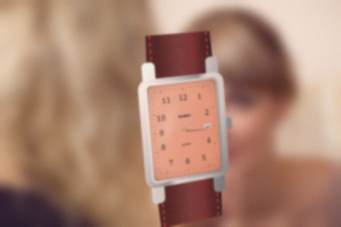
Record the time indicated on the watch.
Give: 3:16
